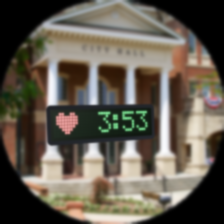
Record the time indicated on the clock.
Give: 3:53
